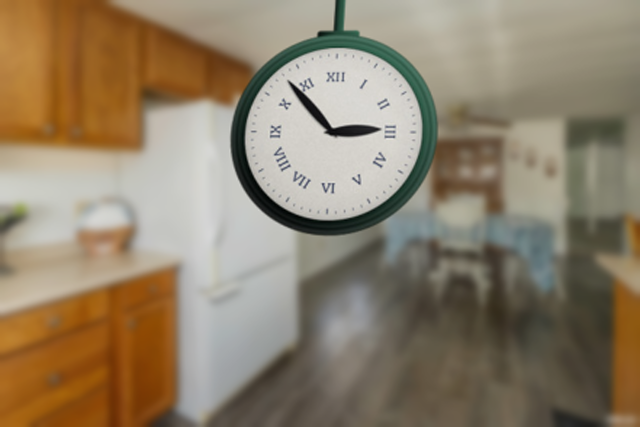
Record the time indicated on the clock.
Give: 2:53
